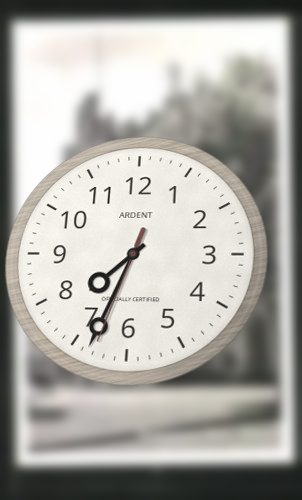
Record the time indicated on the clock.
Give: 7:33:33
